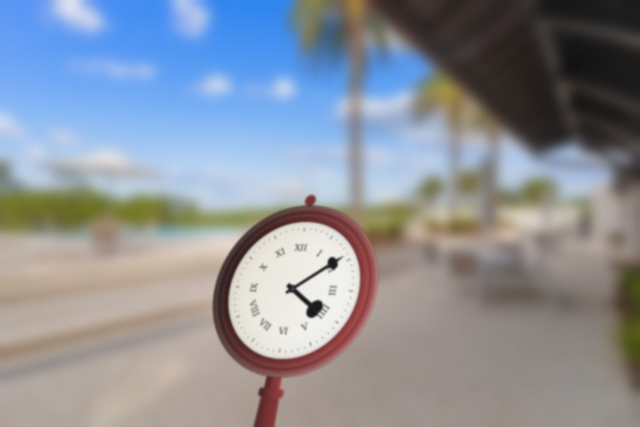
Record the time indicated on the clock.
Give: 4:09
